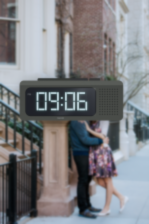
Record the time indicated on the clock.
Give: 9:06
